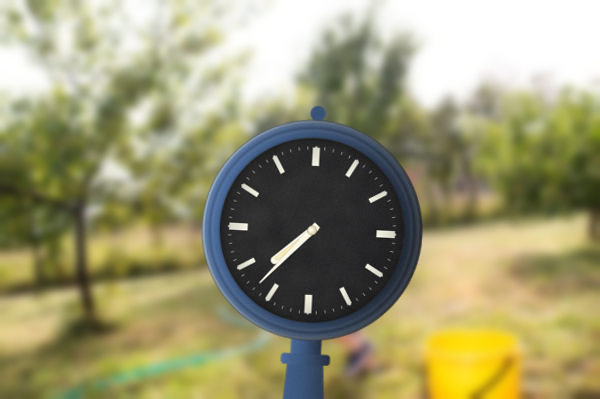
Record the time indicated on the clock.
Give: 7:37
